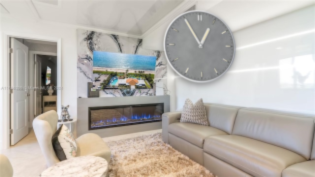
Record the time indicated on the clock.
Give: 12:55
